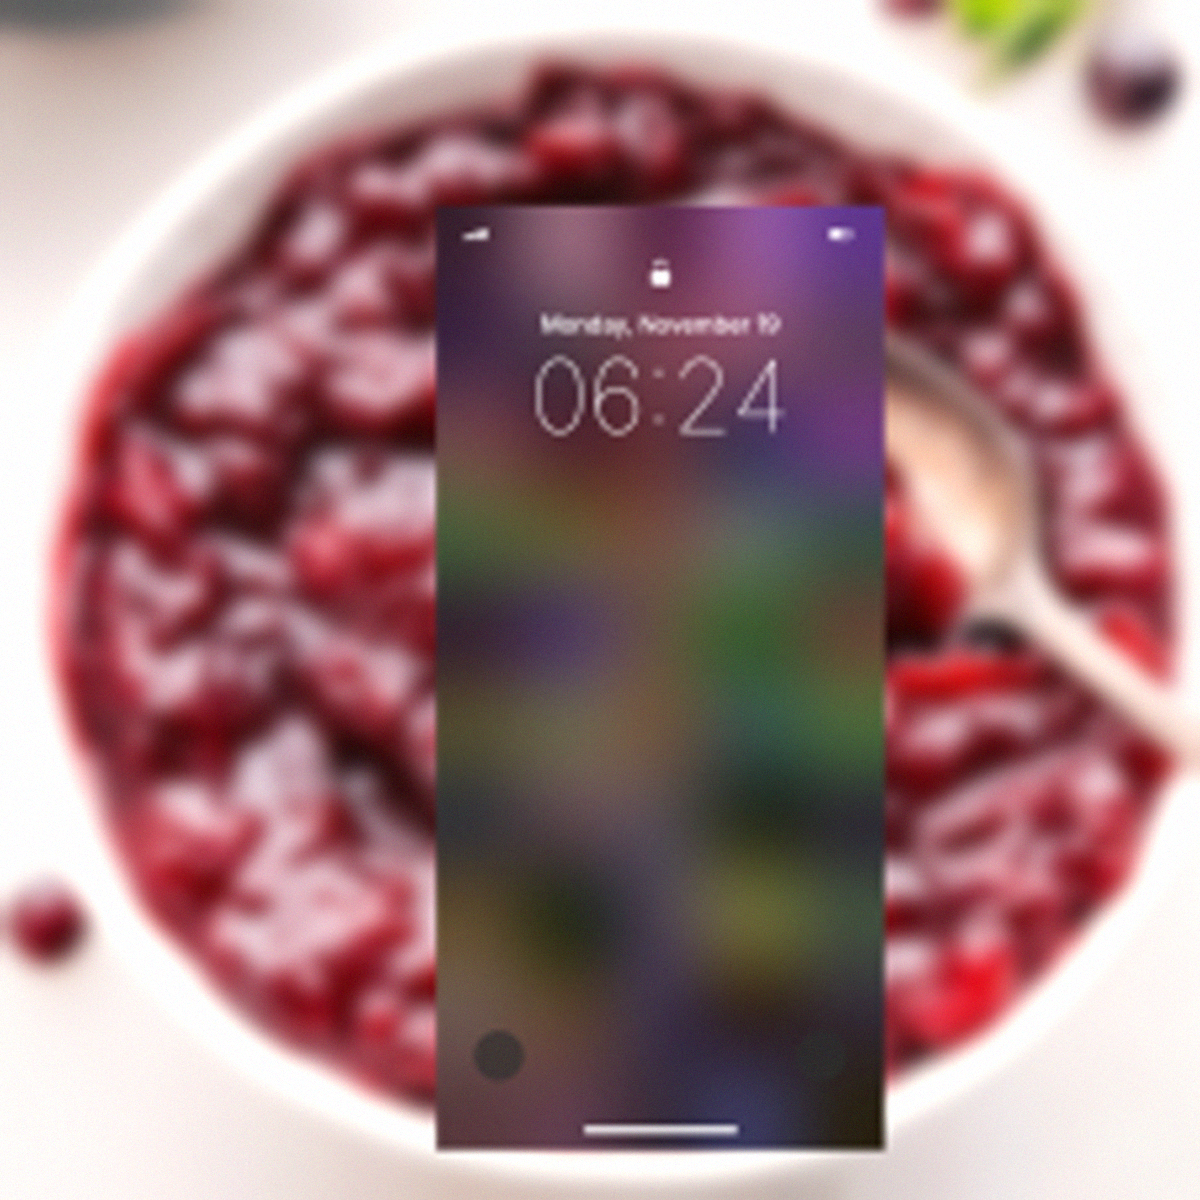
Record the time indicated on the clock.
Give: 6:24
